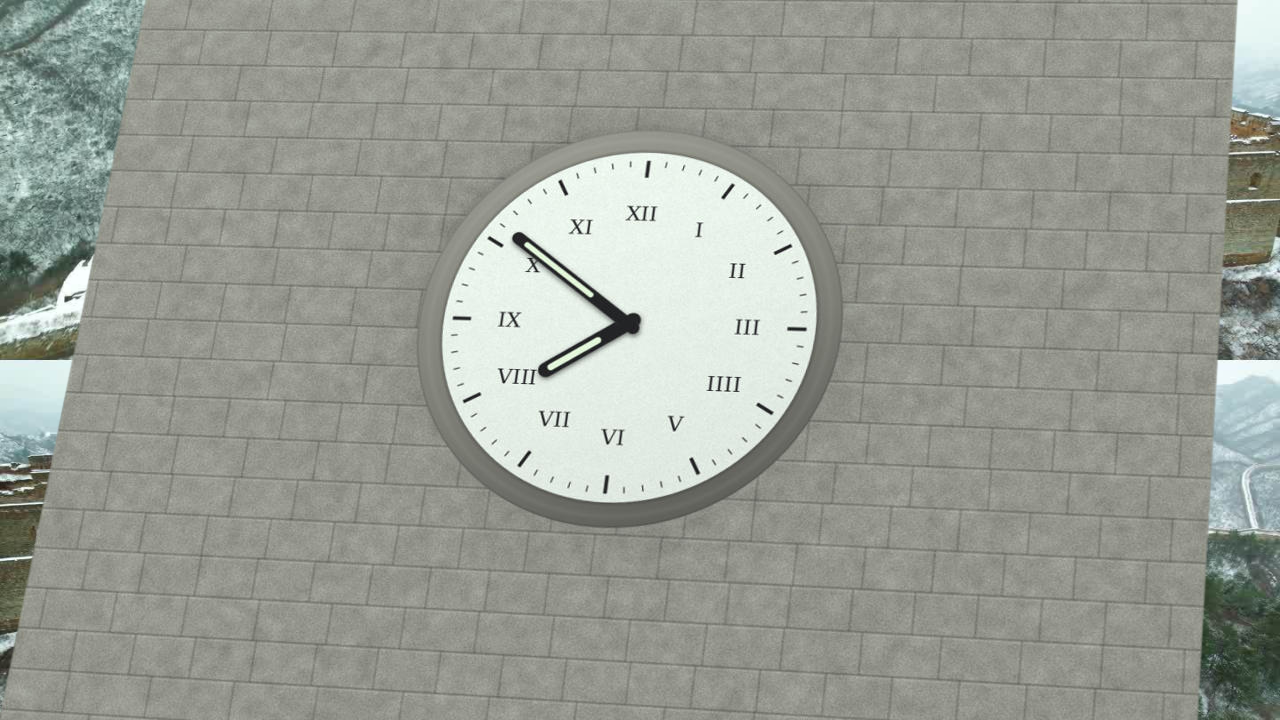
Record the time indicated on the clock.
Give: 7:51
